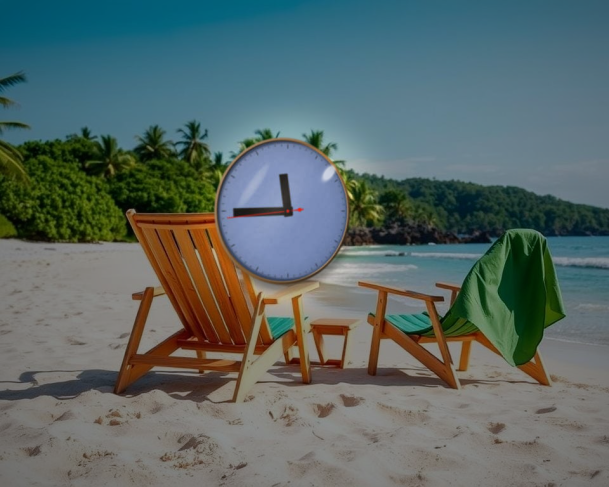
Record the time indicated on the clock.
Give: 11:44:44
